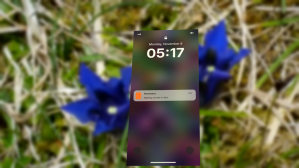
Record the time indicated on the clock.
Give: 5:17
